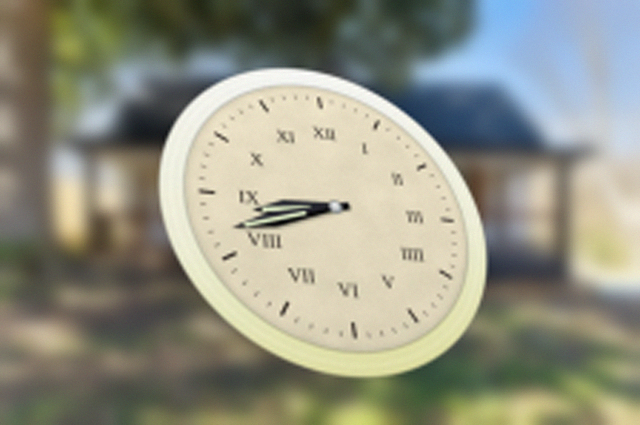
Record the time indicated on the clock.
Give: 8:42
